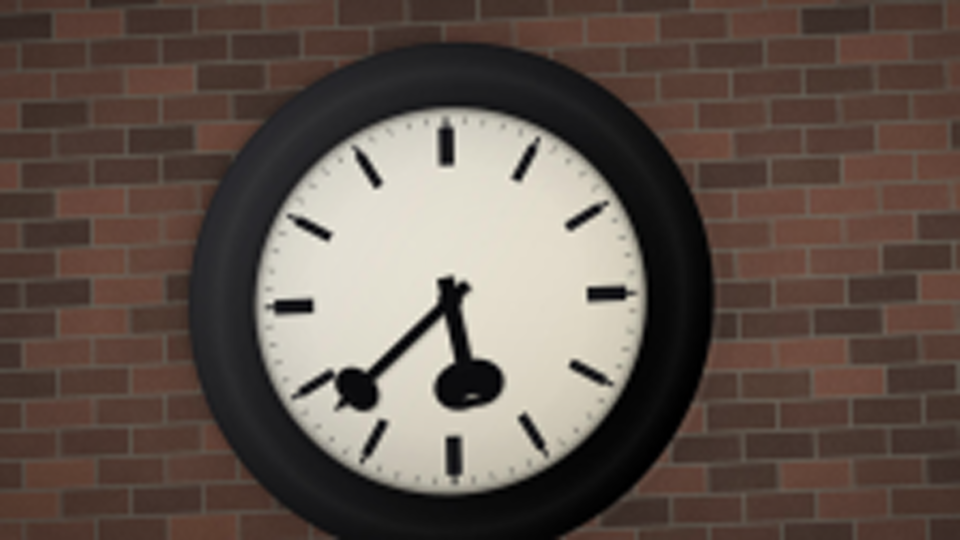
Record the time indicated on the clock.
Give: 5:38
